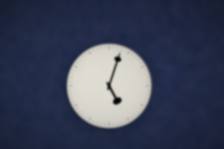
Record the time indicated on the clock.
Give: 5:03
